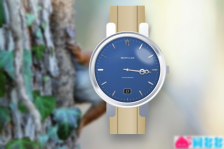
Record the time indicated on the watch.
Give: 3:16
